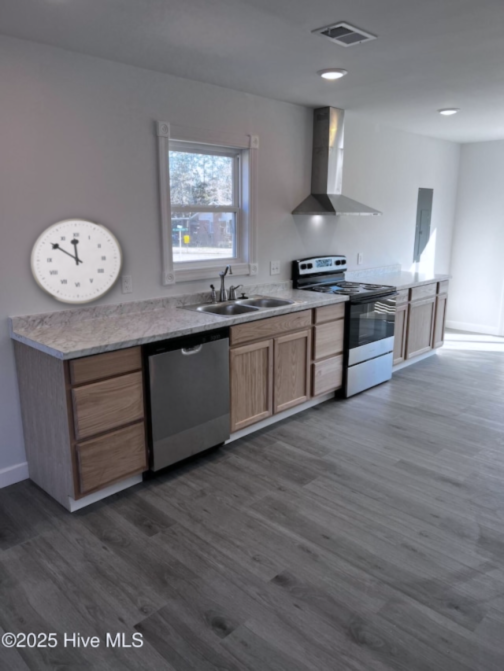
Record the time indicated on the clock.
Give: 11:51
